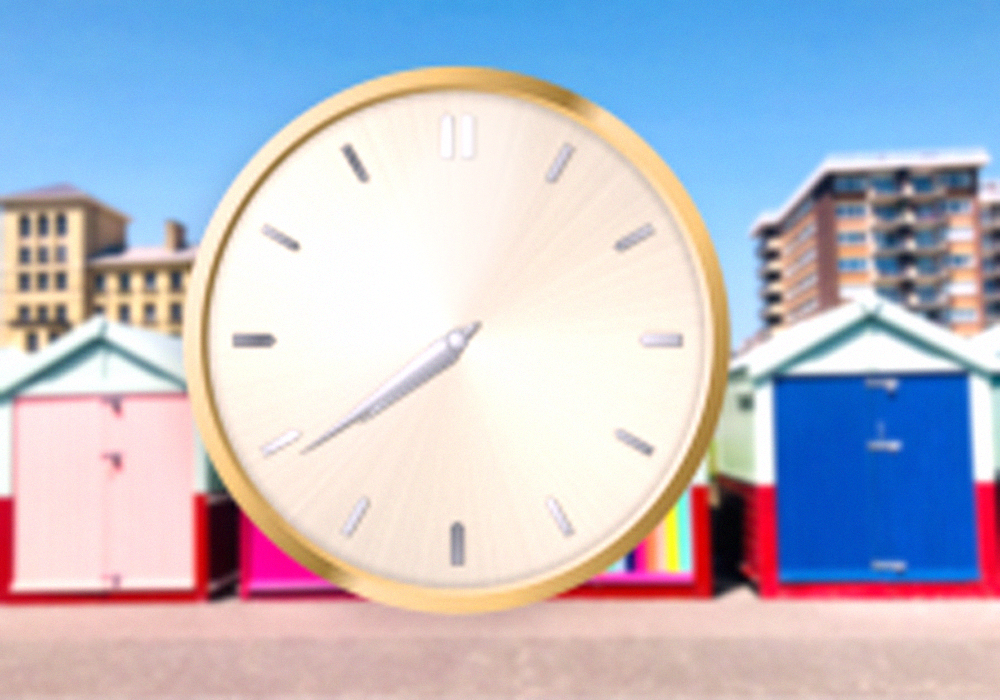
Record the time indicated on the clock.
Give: 7:39
